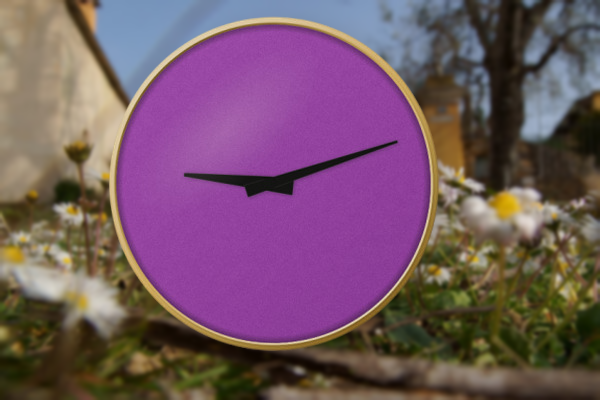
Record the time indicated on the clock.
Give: 9:12
